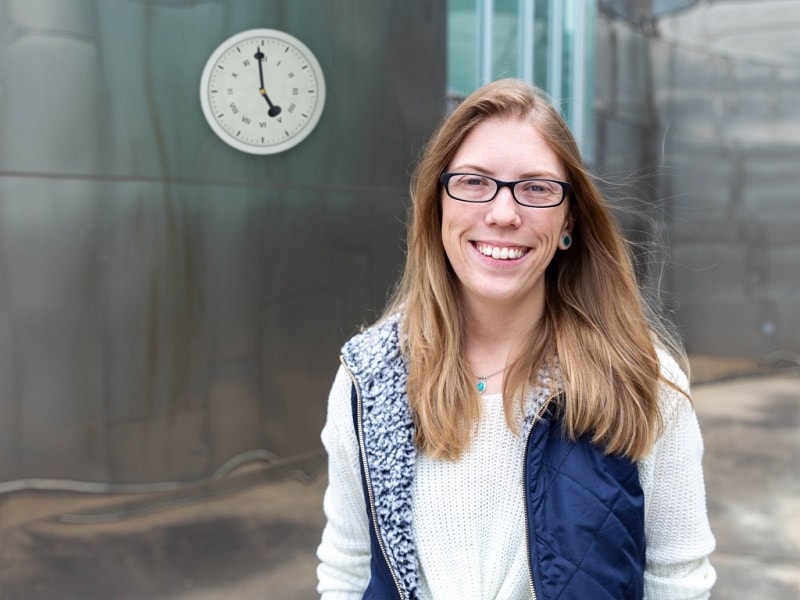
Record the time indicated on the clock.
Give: 4:59
